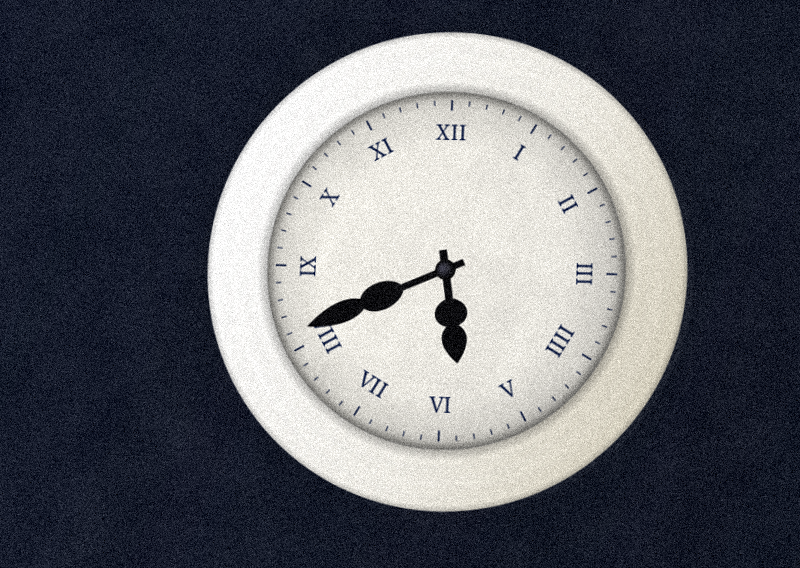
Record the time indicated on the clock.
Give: 5:41
